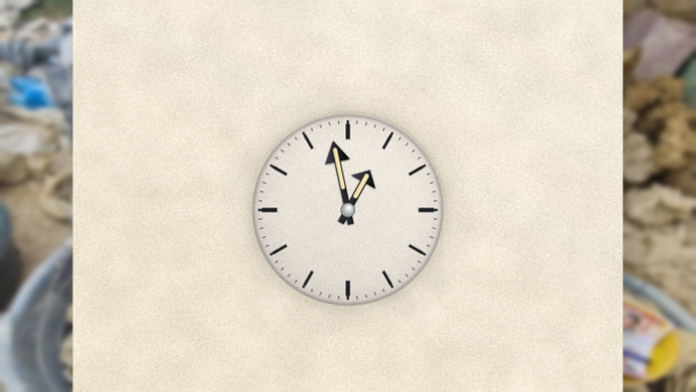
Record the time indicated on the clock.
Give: 12:58
